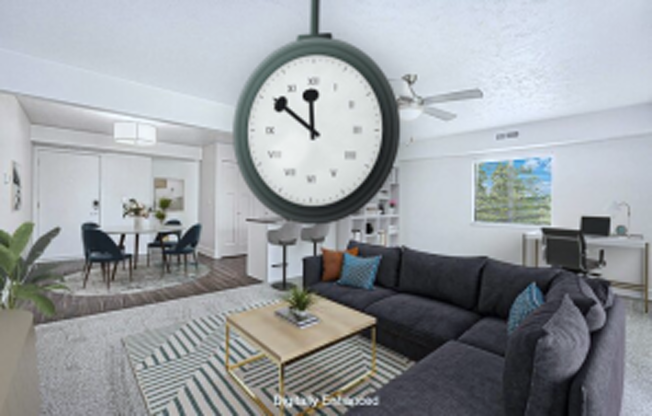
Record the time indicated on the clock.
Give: 11:51
